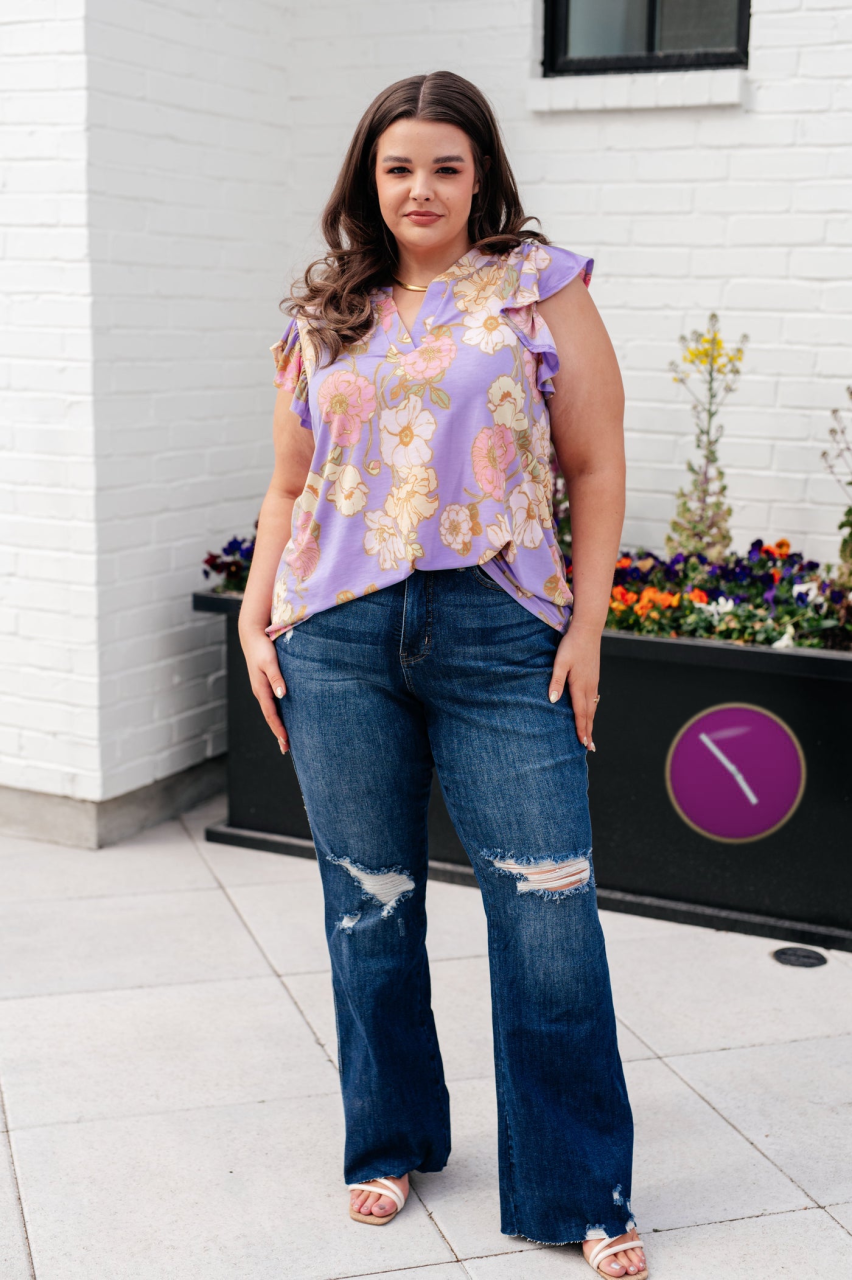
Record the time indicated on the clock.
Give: 4:53
